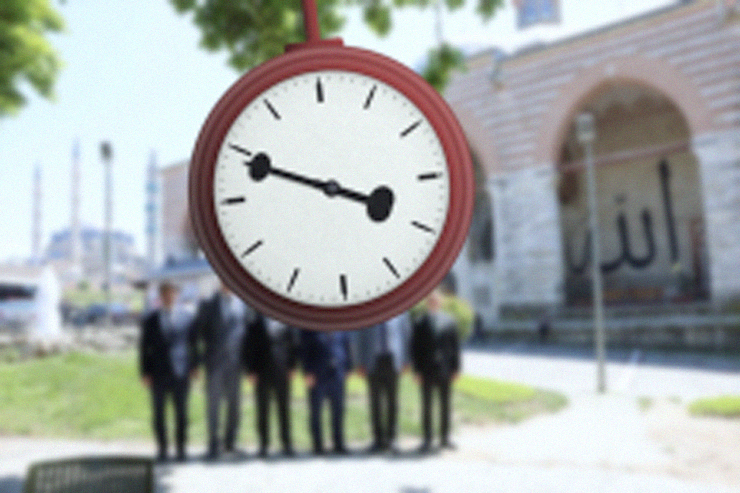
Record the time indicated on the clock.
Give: 3:49
